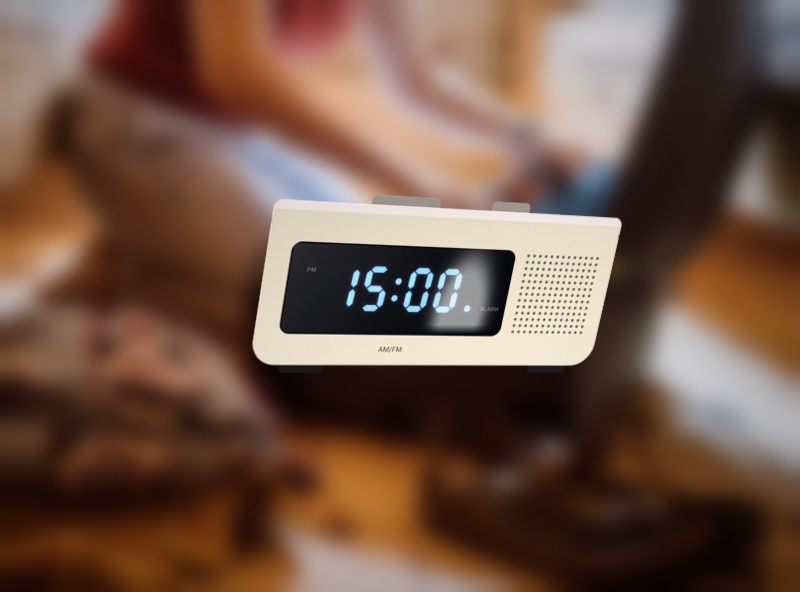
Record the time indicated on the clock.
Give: 15:00
